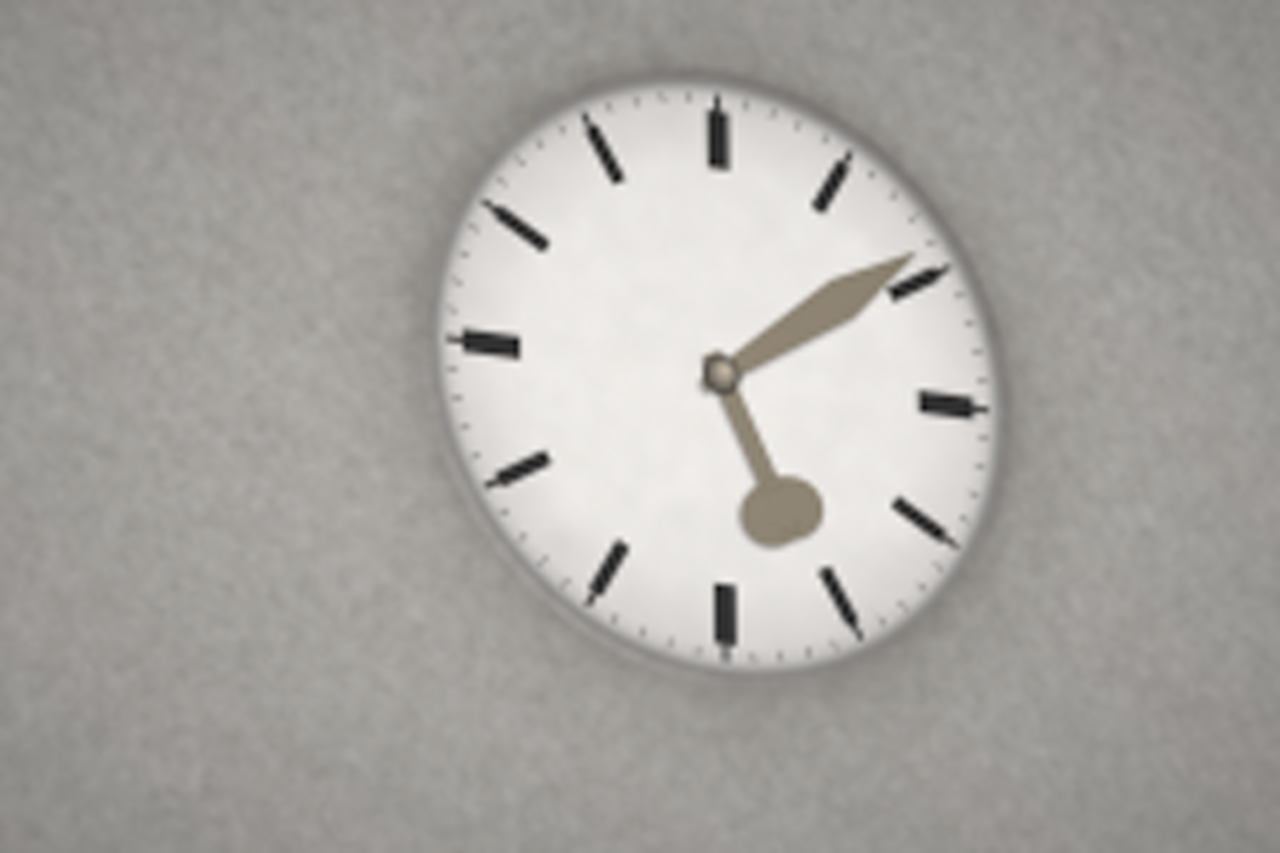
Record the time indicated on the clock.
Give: 5:09
